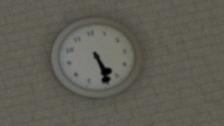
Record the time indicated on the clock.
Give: 5:29
